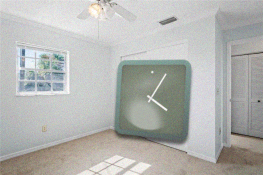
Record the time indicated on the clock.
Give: 4:05
